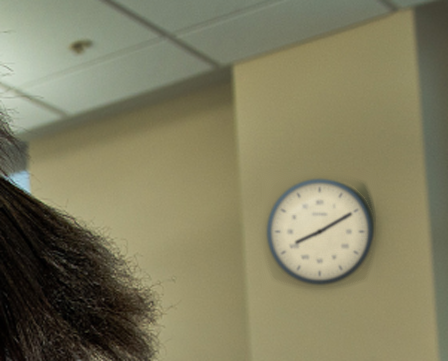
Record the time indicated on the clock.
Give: 8:10
